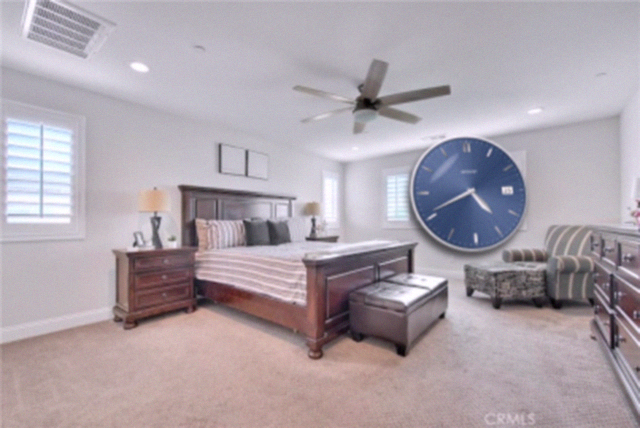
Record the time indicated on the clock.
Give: 4:41
